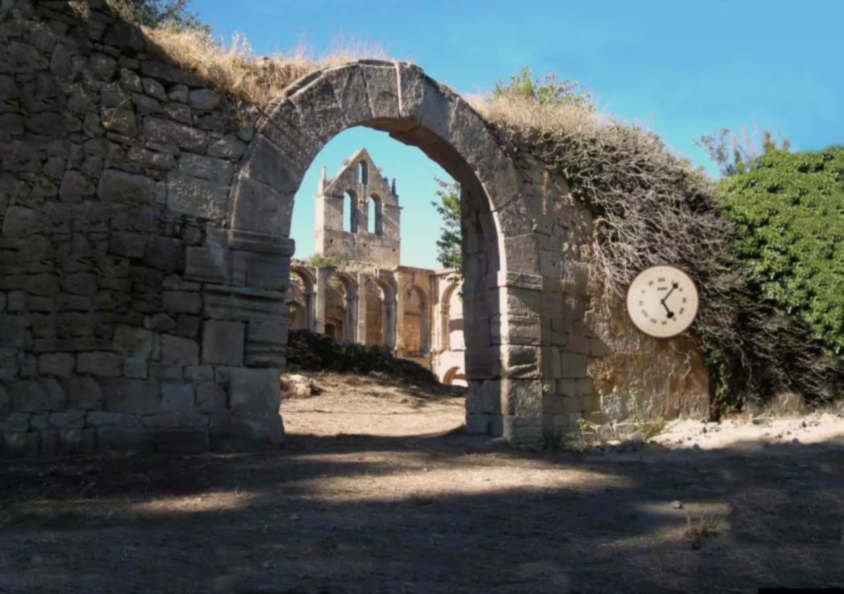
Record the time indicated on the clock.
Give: 5:07
